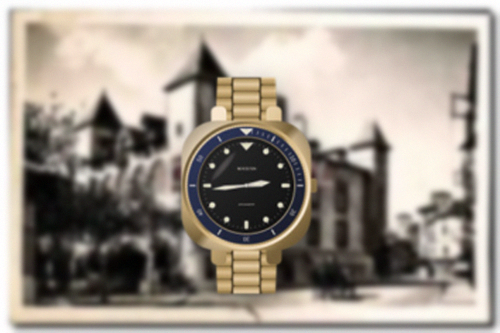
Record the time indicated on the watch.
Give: 2:44
